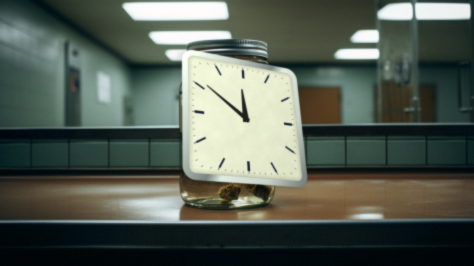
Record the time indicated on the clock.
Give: 11:51
